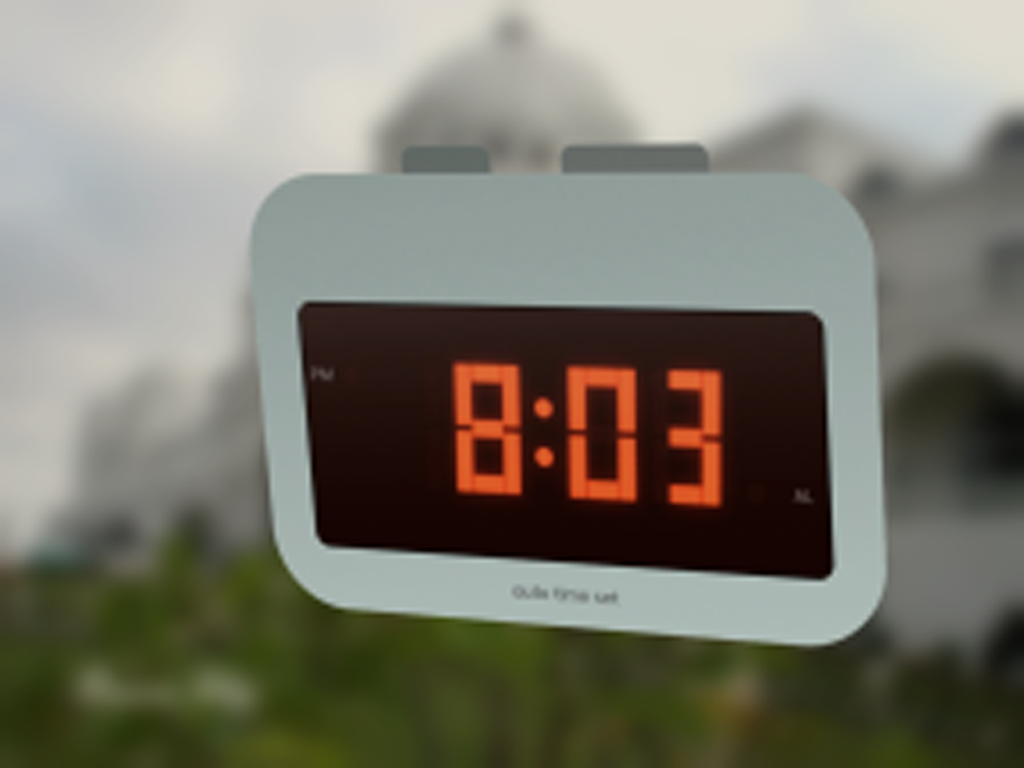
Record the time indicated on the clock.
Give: 8:03
